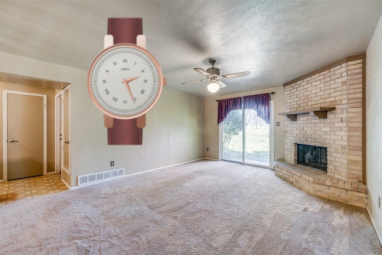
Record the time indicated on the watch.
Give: 2:26
